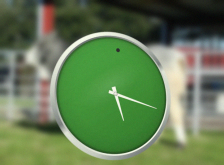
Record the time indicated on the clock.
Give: 5:17
